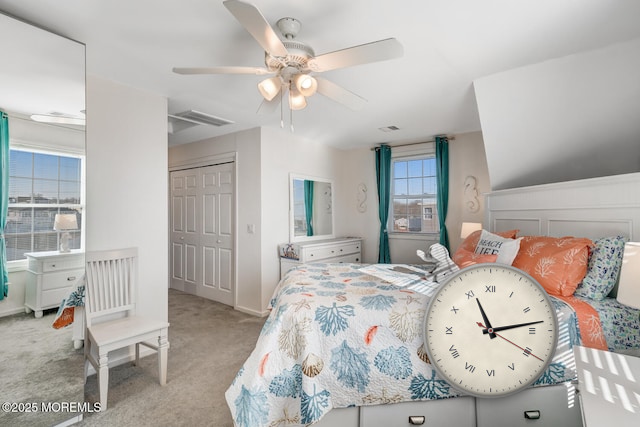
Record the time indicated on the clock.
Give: 11:13:20
